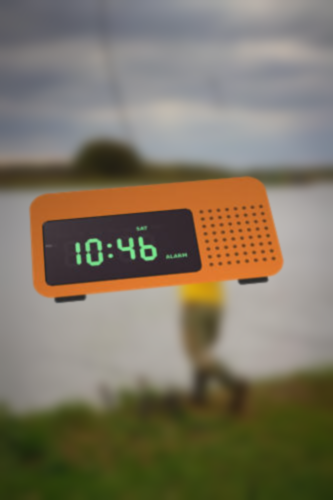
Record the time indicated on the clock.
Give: 10:46
